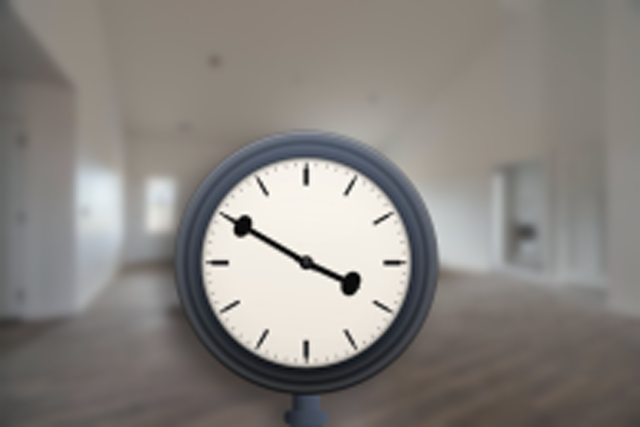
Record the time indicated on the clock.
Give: 3:50
